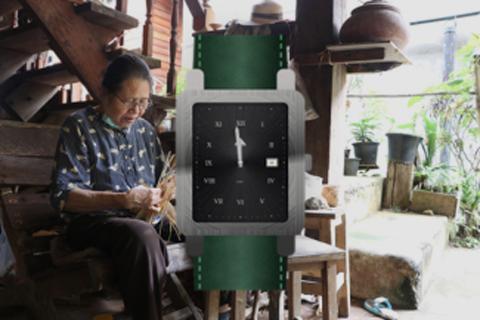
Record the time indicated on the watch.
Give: 11:59
